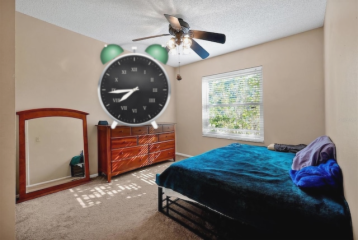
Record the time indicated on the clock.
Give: 7:44
